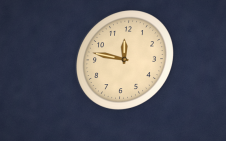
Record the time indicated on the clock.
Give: 11:47
